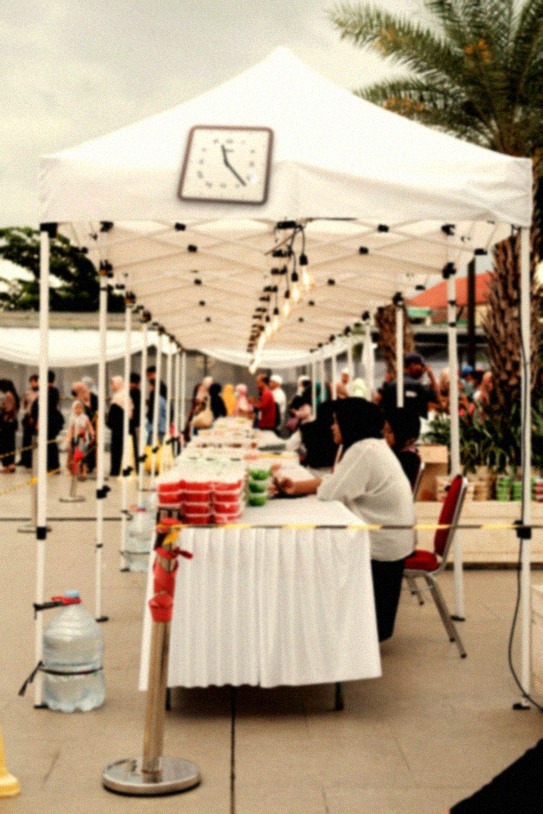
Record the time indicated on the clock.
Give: 11:23
